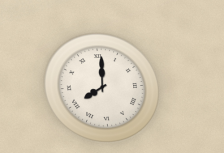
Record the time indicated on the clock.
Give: 8:01
